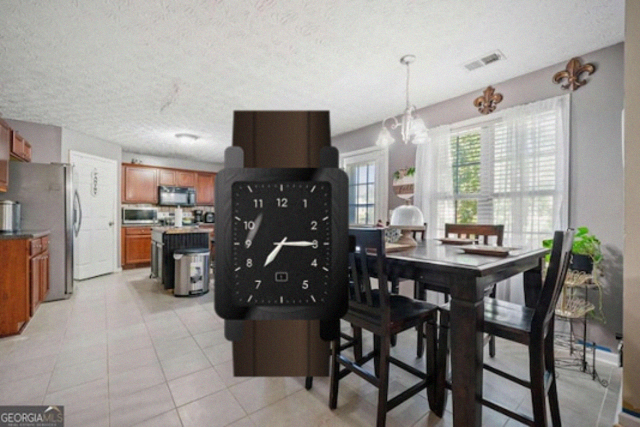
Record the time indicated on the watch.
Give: 7:15
